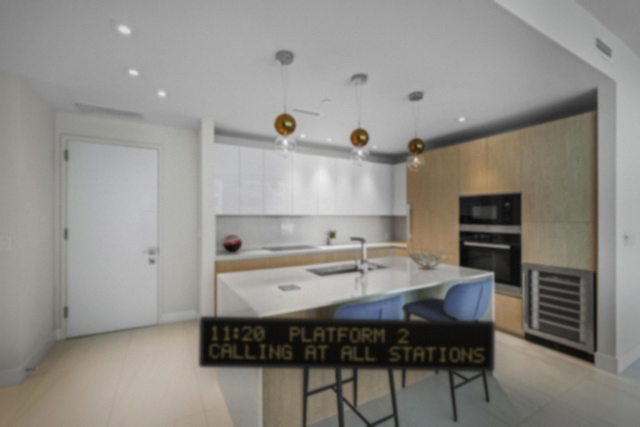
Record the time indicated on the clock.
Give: 11:20
